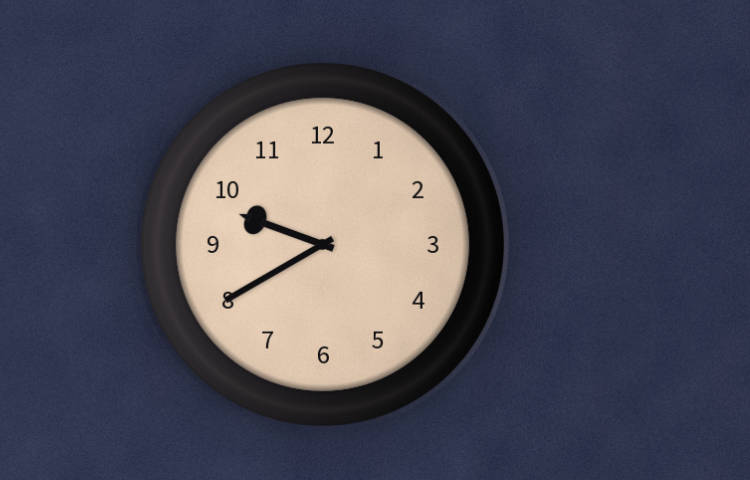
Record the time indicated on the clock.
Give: 9:40
